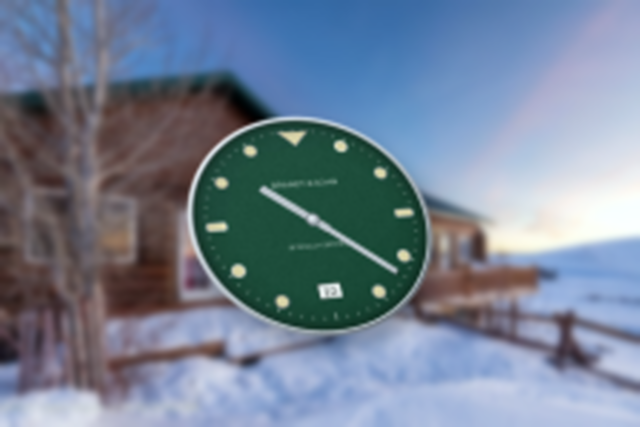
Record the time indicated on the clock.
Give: 10:22
